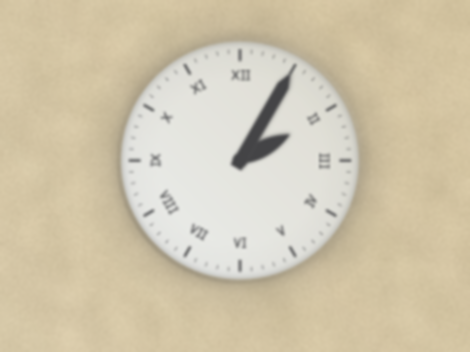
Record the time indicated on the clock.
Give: 2:05
